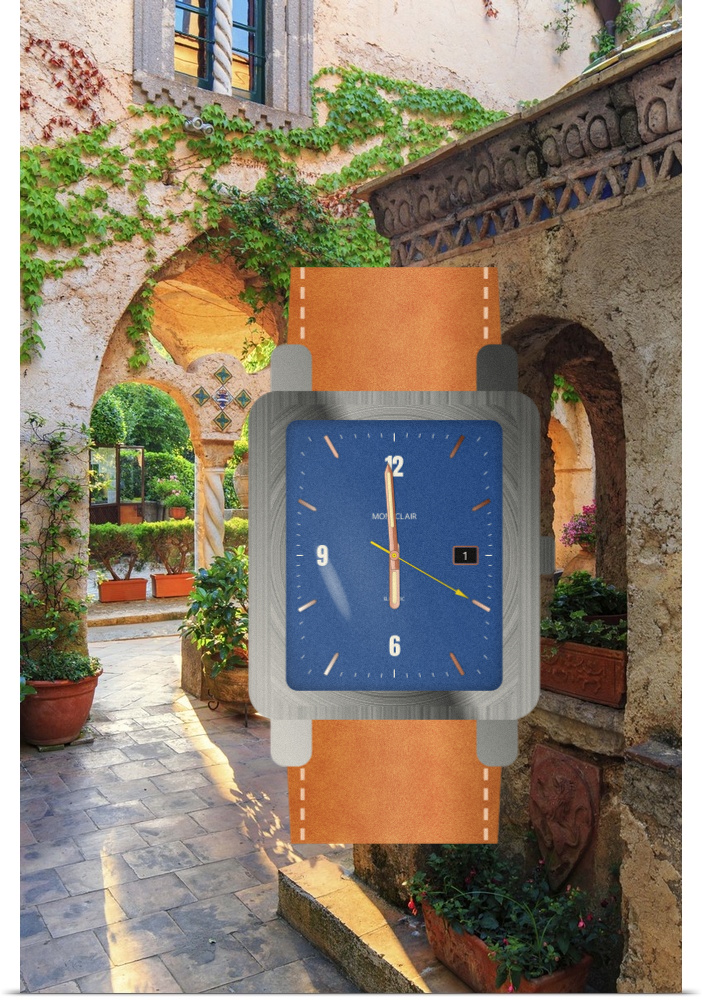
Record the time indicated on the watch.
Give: 5:59:20
